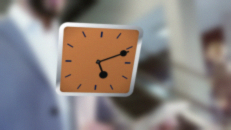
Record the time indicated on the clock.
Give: 5:11
